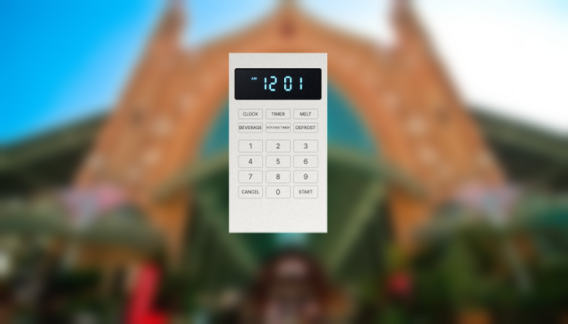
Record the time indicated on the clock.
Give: 12:01
